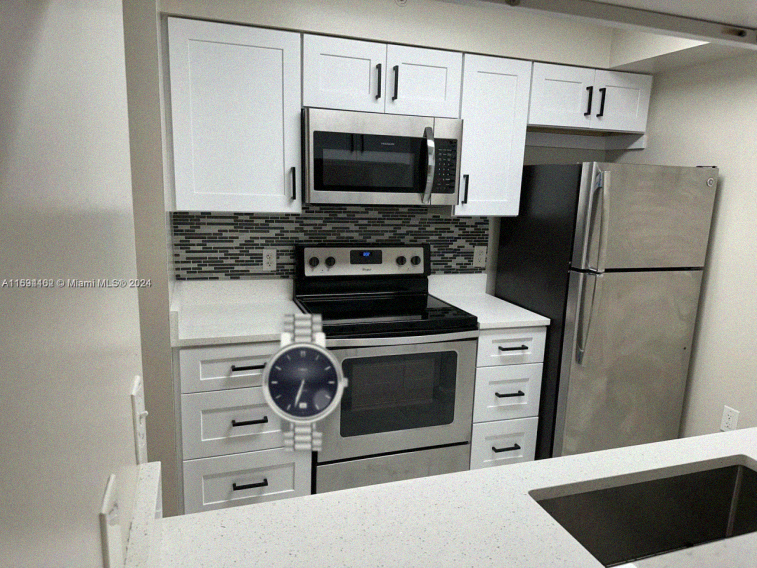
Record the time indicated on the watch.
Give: 6:33
